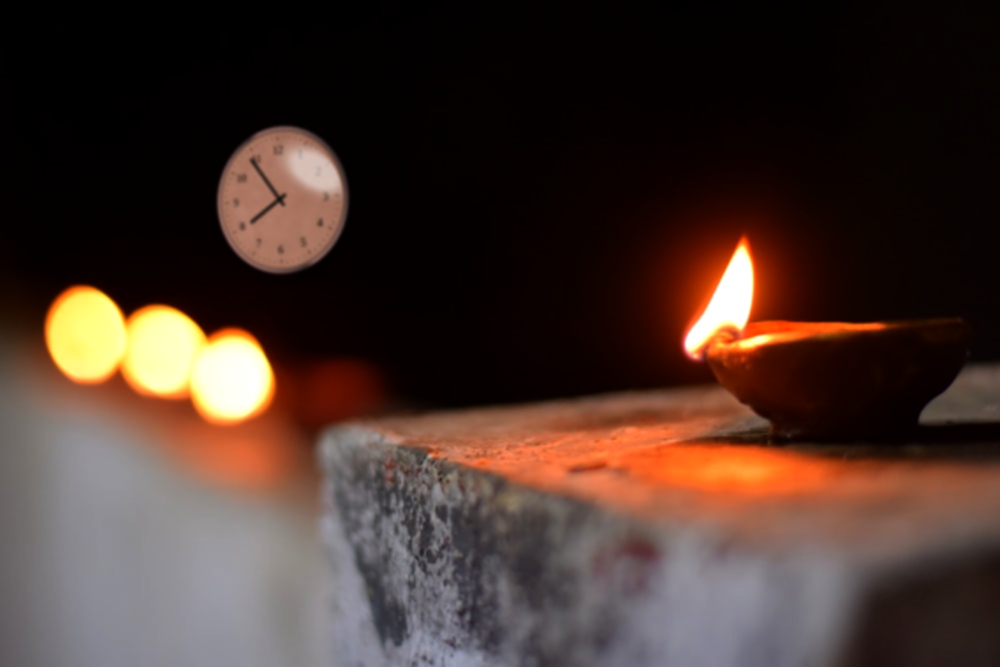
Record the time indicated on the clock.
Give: 7:54
